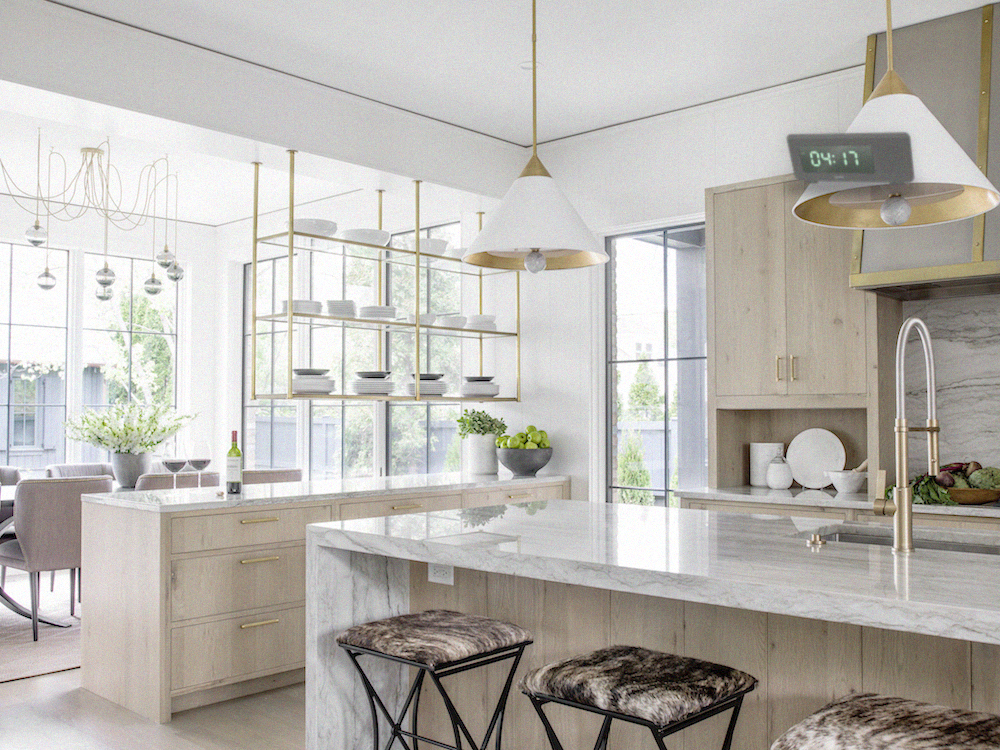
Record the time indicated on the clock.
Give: 4:17
